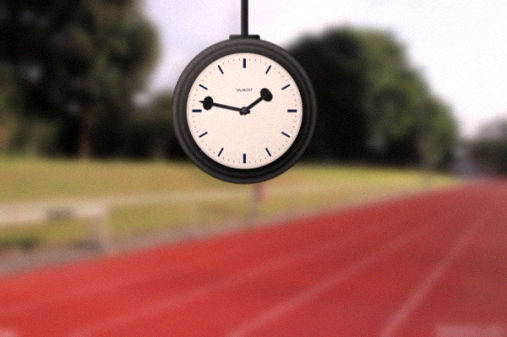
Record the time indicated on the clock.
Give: 1:47
